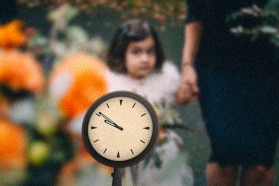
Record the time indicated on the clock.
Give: 9:51
